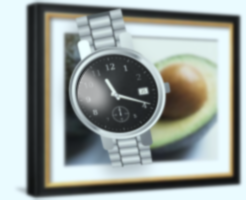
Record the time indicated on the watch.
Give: 11:19
